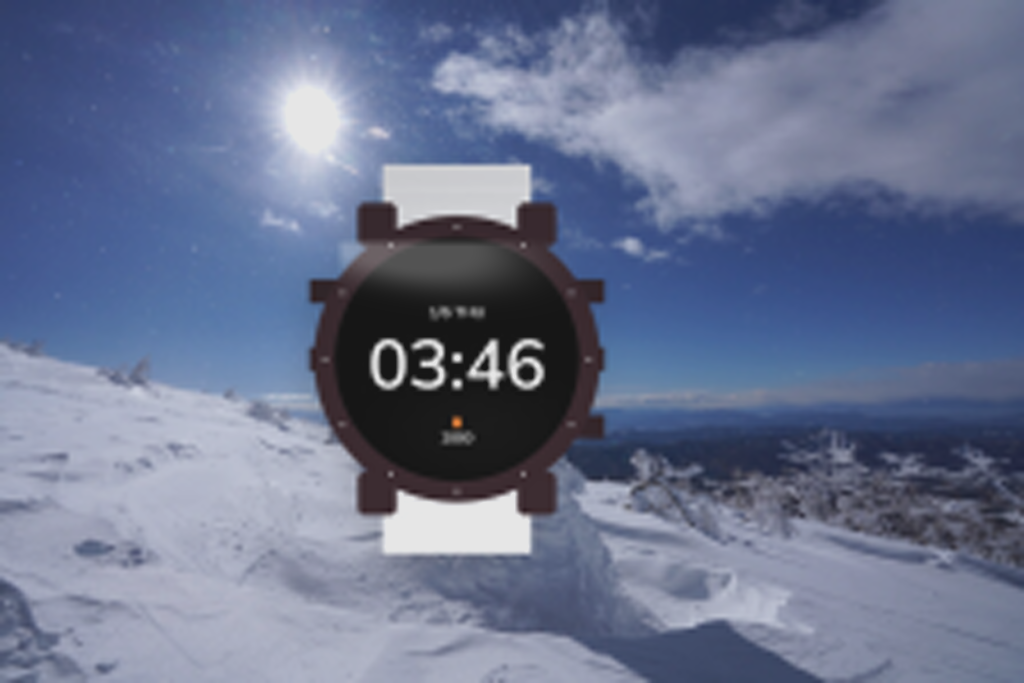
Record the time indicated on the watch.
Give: 3:46
